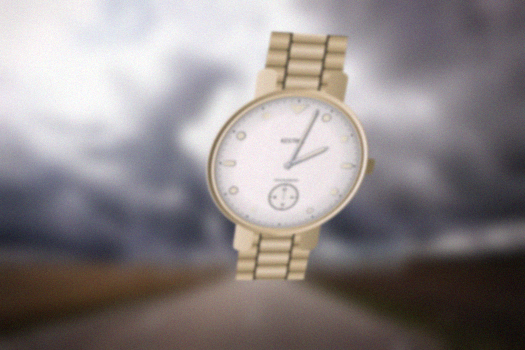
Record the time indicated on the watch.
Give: 2:03
